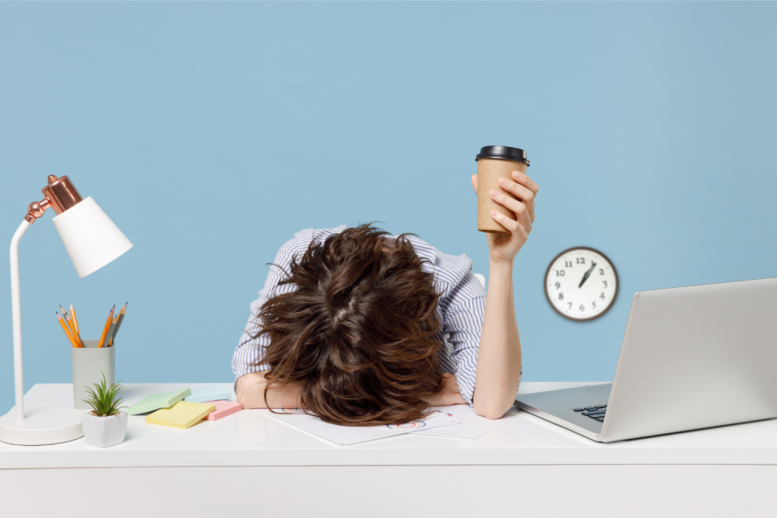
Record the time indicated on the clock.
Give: 1:06
